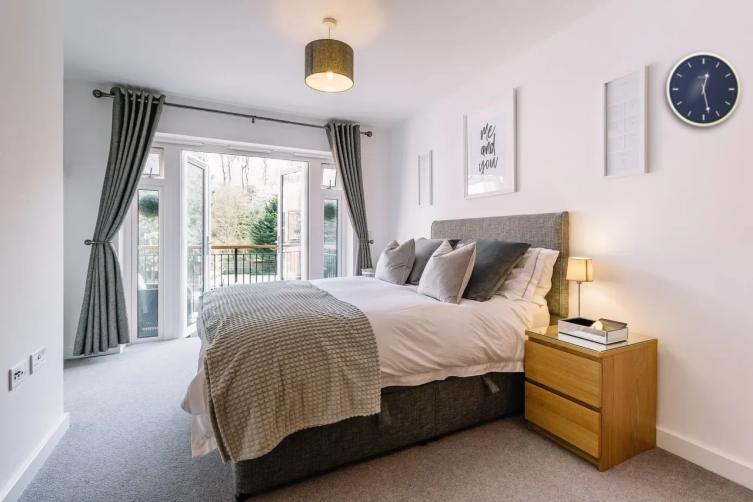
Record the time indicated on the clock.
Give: 12:28
